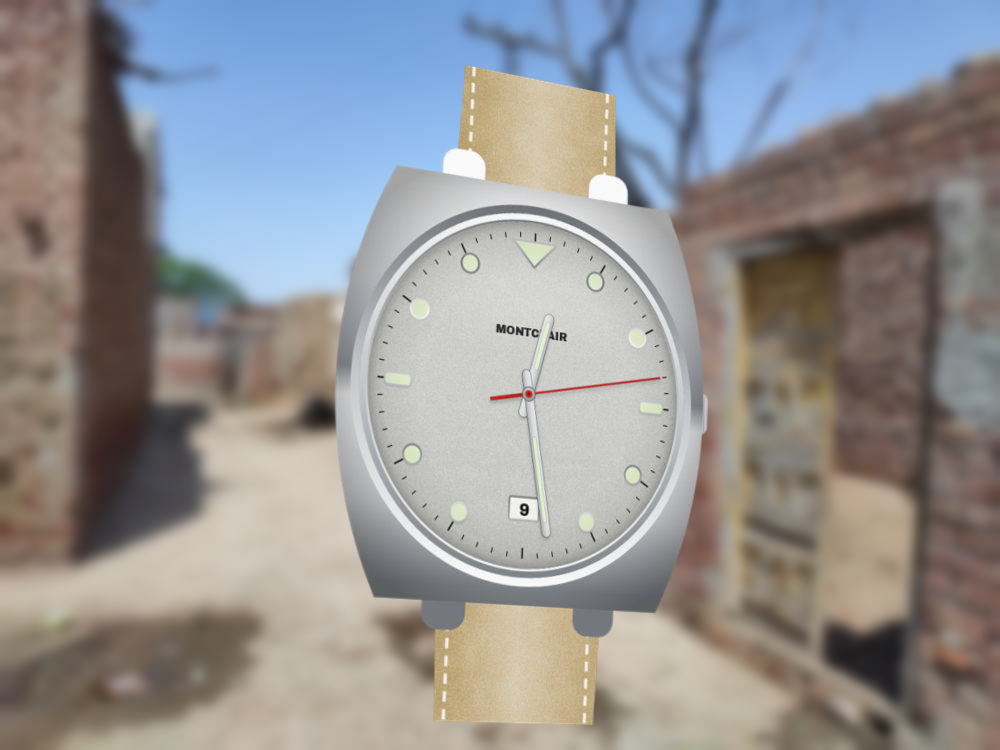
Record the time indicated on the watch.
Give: 12:28:13
